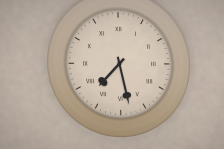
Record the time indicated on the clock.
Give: 7:28
